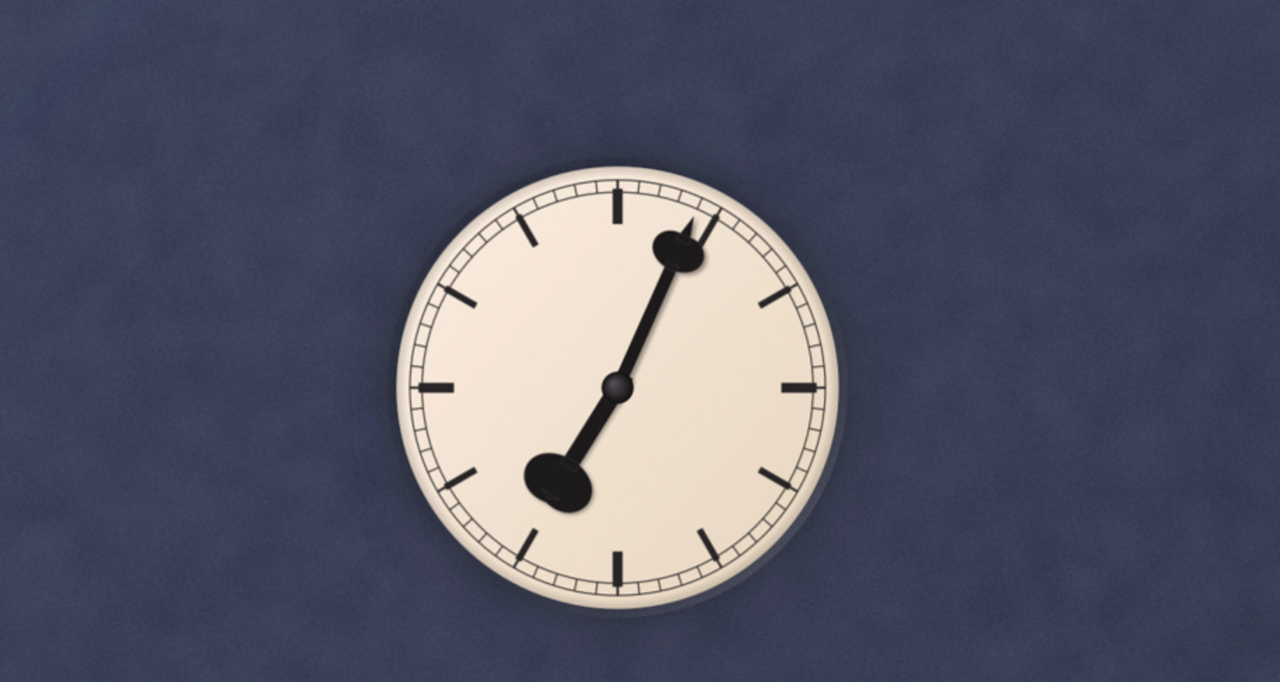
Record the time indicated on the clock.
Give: 7:04
